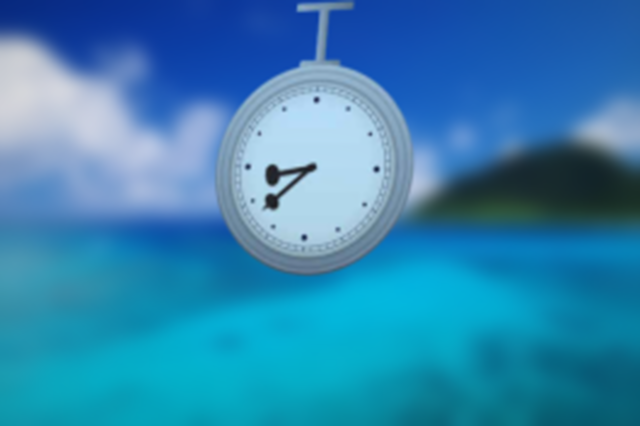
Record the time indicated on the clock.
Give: 8:38
